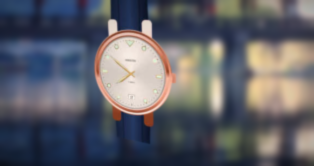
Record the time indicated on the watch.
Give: 7:51
